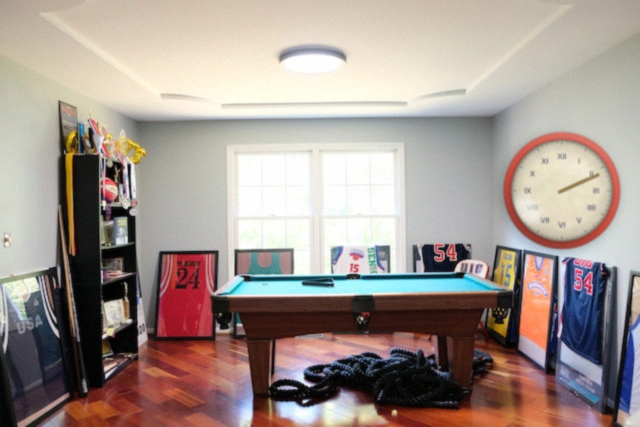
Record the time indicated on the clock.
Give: 2:11
